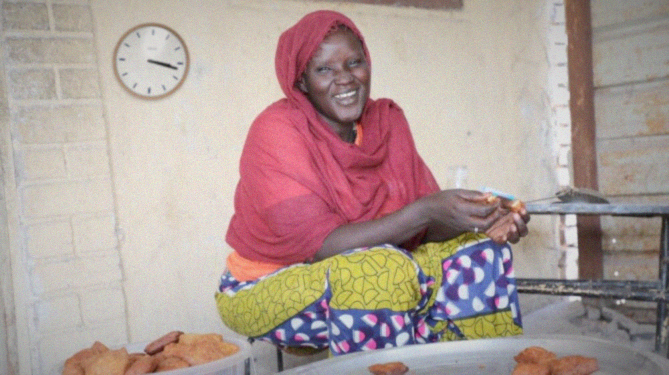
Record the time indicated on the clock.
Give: 3:17
